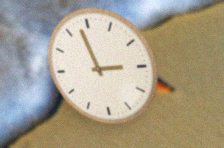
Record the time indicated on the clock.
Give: 2:58
